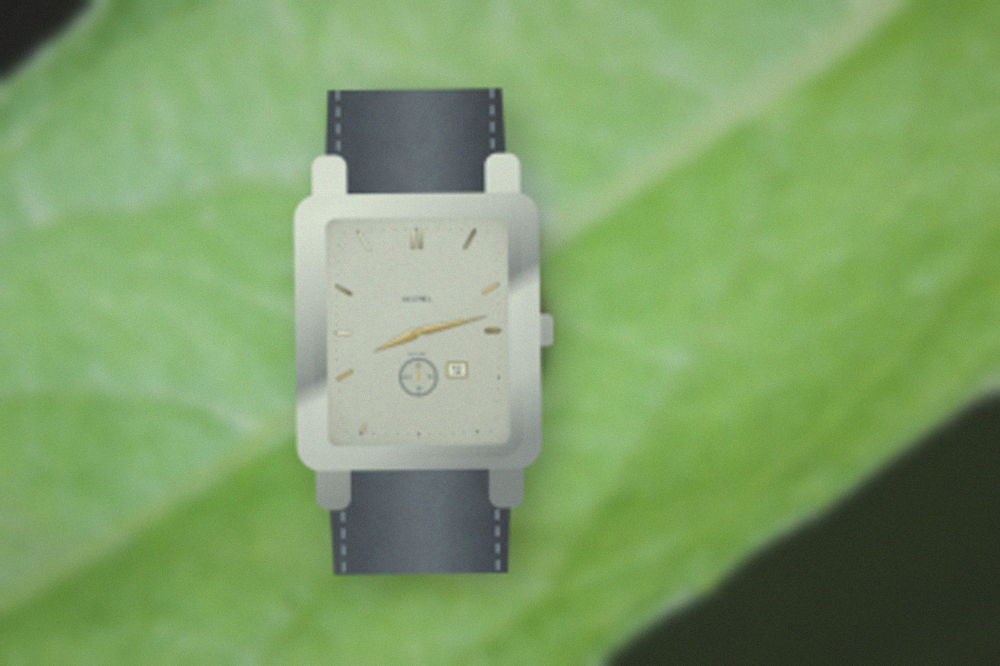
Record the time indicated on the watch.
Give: 8:13
